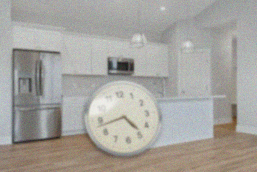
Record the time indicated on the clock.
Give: 4:43
